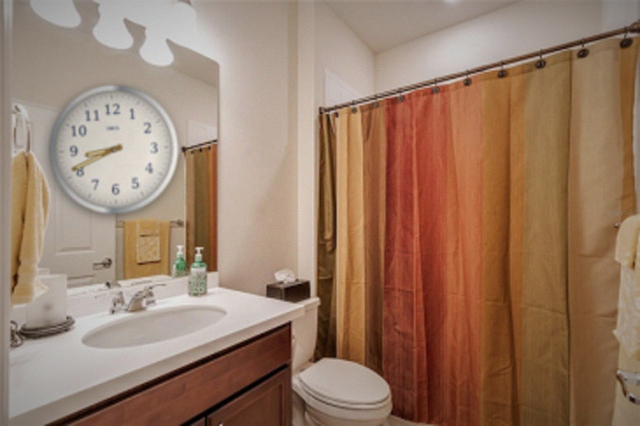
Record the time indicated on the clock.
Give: 8:41
